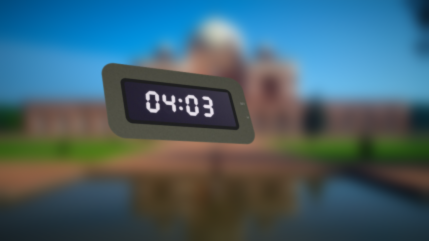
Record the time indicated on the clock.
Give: 4:03
